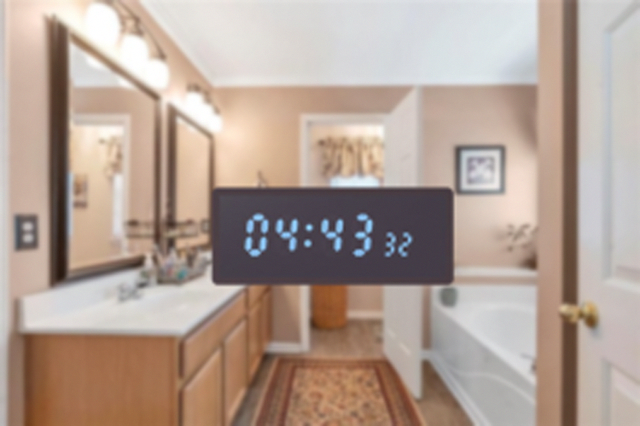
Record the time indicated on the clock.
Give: 4:43:32
